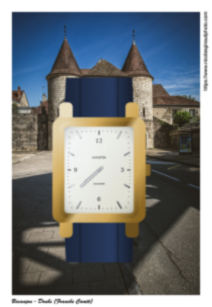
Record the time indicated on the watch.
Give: 7:38
